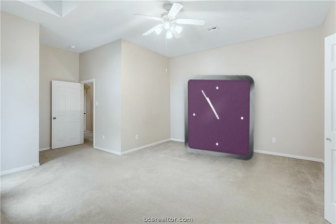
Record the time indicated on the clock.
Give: 10:54
